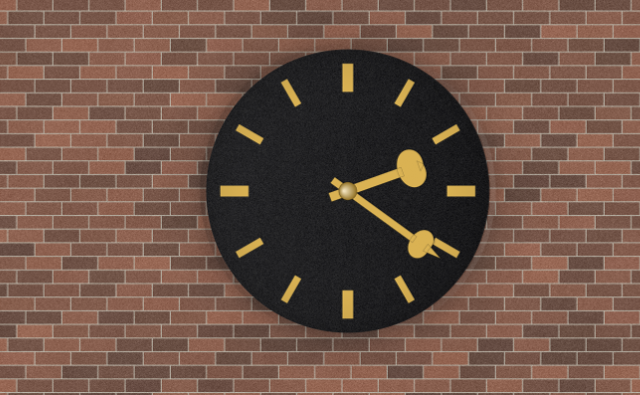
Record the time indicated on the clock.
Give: 2:21
